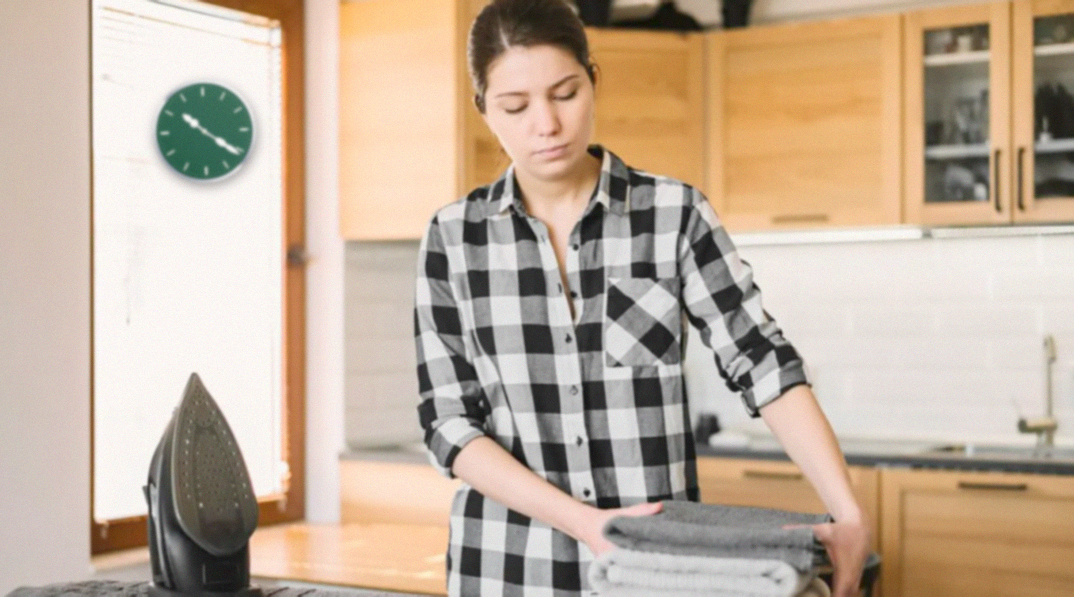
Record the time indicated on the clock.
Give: 10:21
